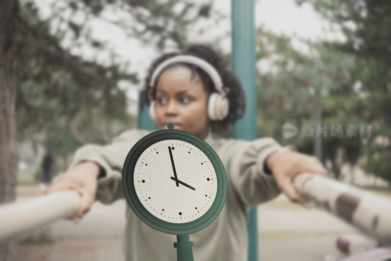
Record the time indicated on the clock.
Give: 3:59
